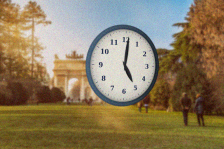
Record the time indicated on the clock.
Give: 5:01
